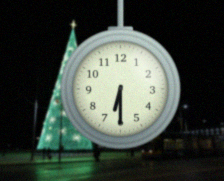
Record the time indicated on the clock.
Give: 6:30
